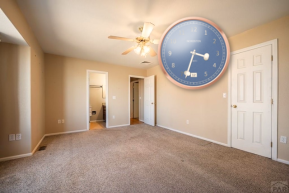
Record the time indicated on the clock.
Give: 3:33
